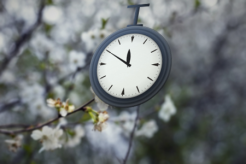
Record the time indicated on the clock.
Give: 11:50
